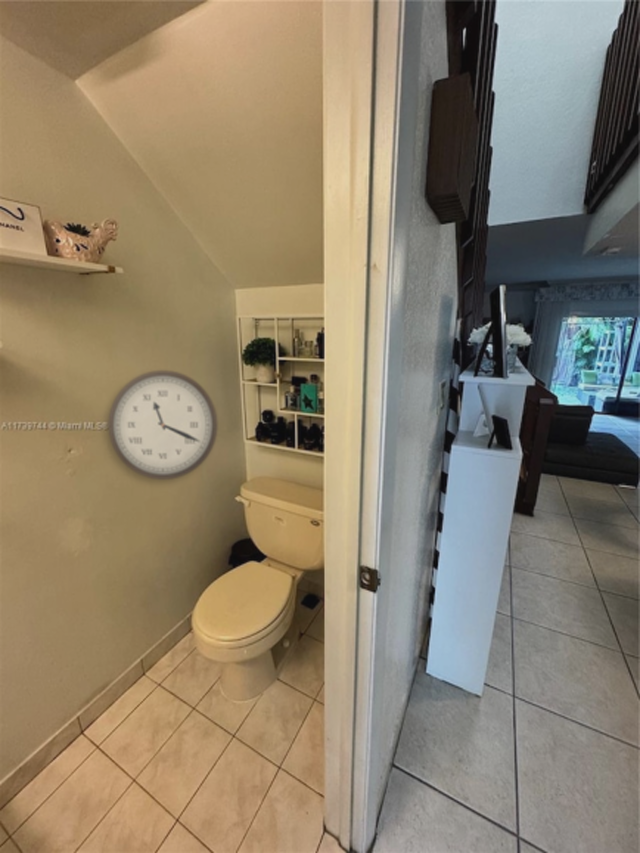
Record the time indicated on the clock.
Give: 11:19
